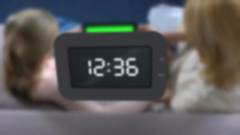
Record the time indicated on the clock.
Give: 12:36
